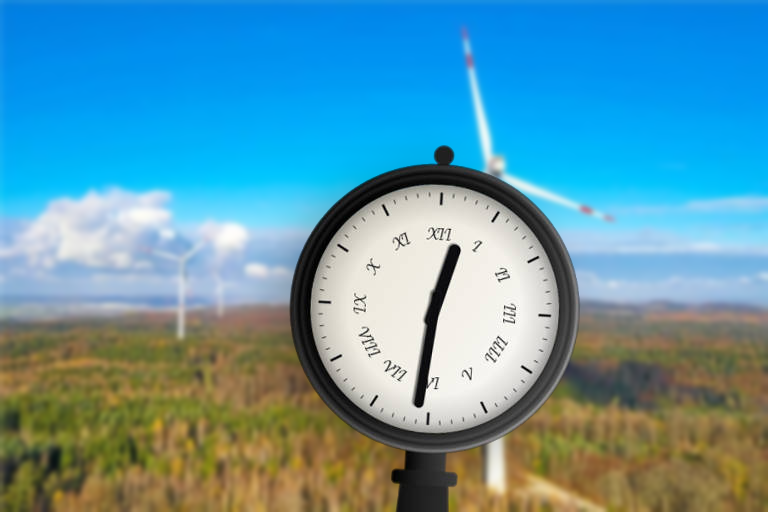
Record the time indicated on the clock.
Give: 12:31
